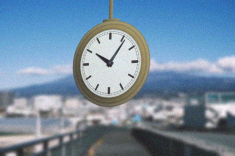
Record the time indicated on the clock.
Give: 10:06
